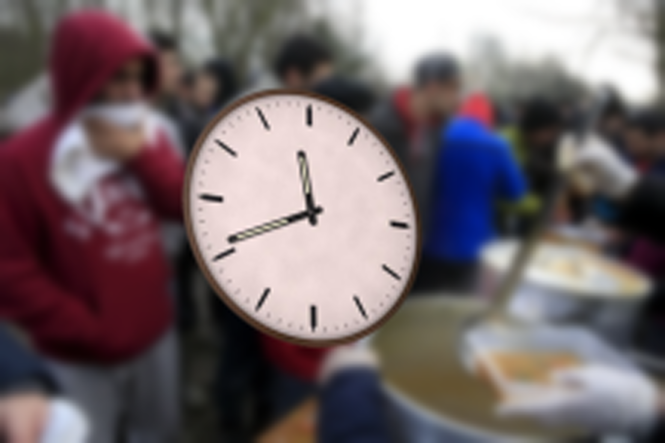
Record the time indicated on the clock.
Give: 11:41
